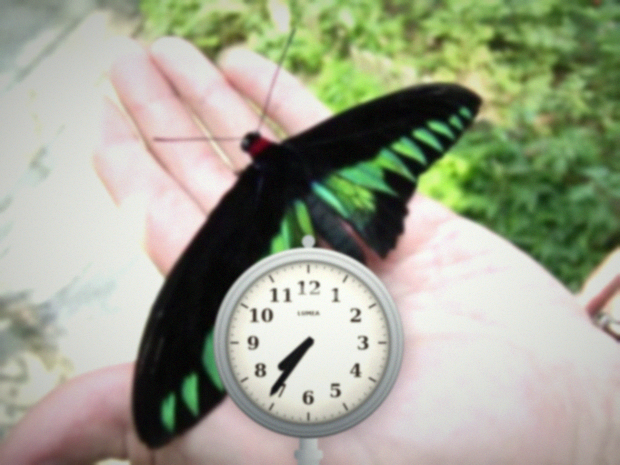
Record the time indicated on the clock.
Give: 7:36
